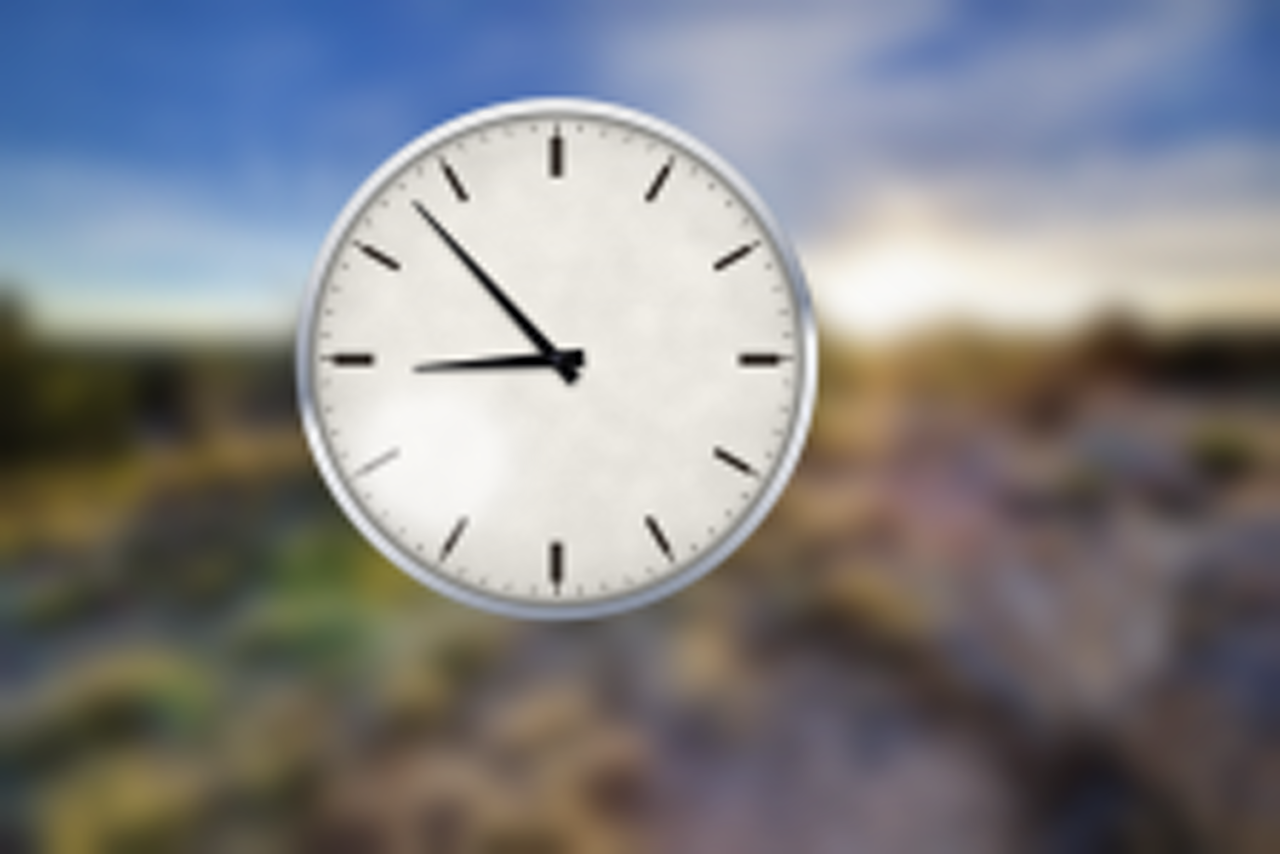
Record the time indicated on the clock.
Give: 8:53
